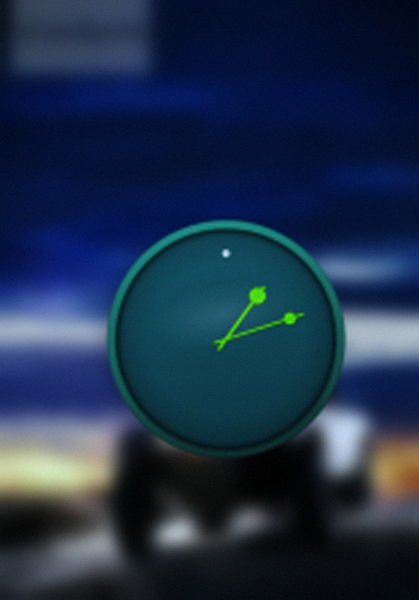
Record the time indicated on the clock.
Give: 1:12
